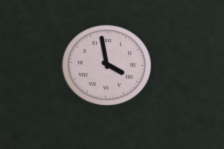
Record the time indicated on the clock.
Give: 3:58
